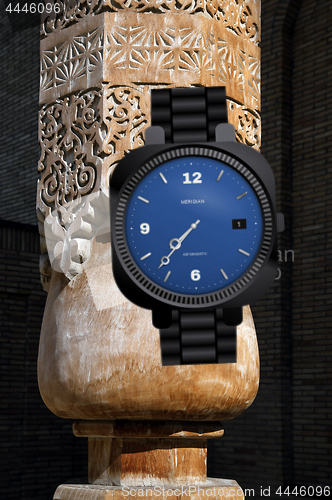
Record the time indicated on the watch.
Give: 7:37
